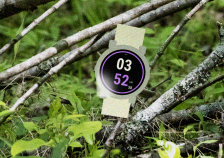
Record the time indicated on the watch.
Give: 3:52
